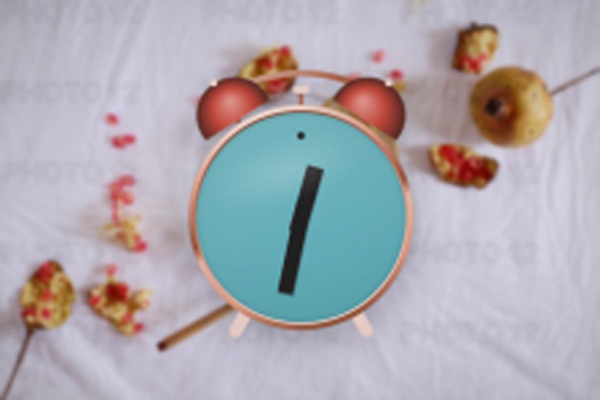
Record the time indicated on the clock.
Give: 12:32
